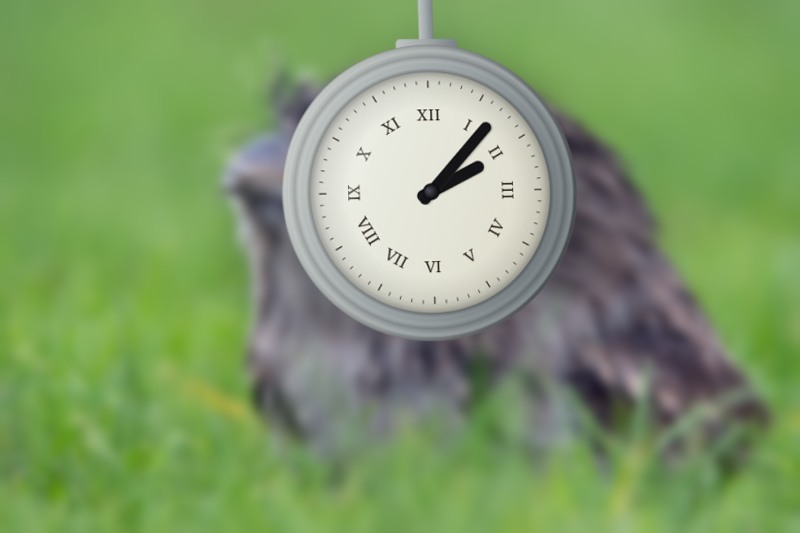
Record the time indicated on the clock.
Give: 2:07
